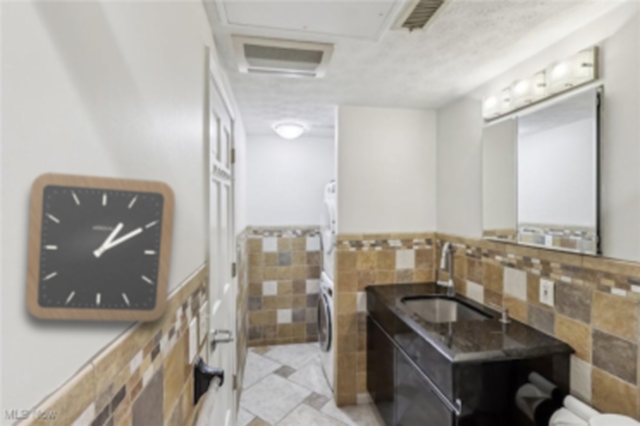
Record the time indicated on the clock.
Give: 1:10
